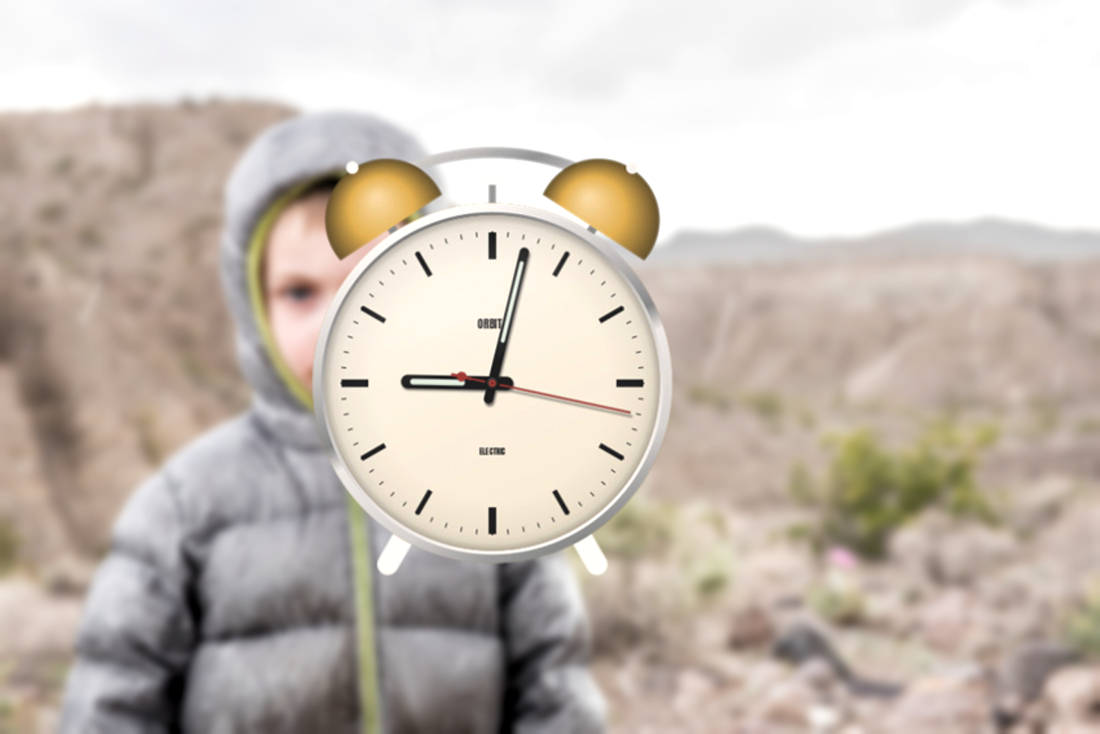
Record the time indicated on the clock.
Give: 9:02:17
